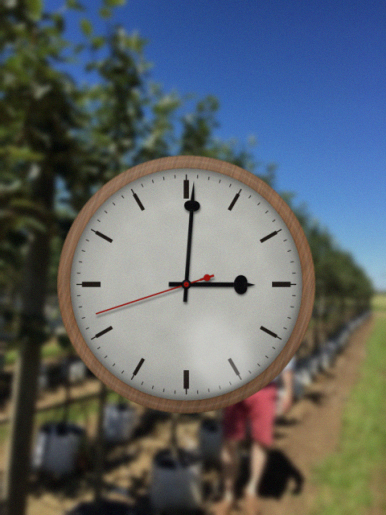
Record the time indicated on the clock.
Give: 3:00:42
